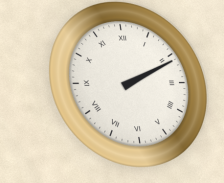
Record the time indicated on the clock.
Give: 2:11
